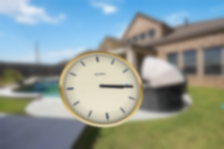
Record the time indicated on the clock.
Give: 3:16
